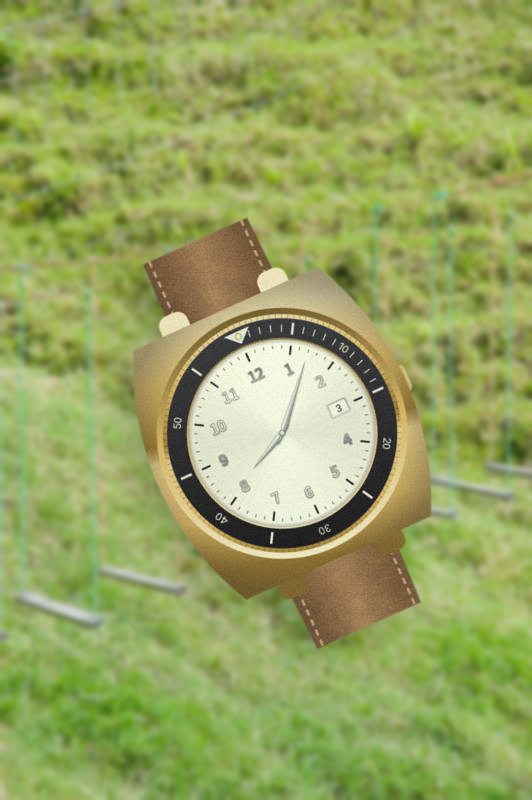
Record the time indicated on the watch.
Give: 8:07
